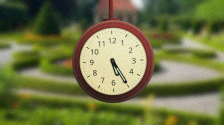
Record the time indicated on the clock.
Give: 5:25
